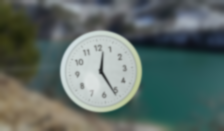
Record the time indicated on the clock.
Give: 12:26
